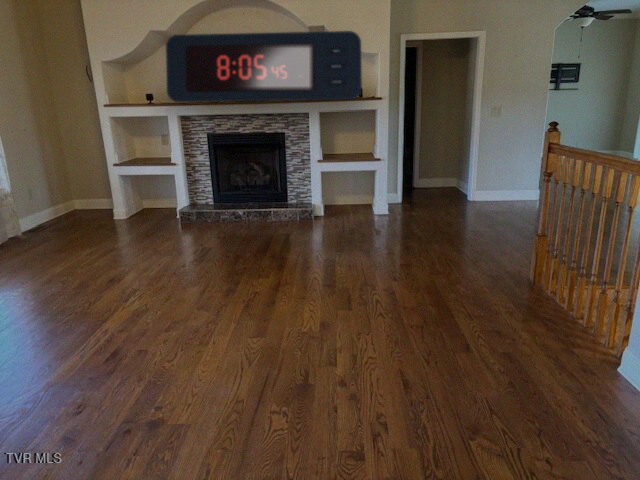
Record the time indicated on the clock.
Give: 8:05:45
